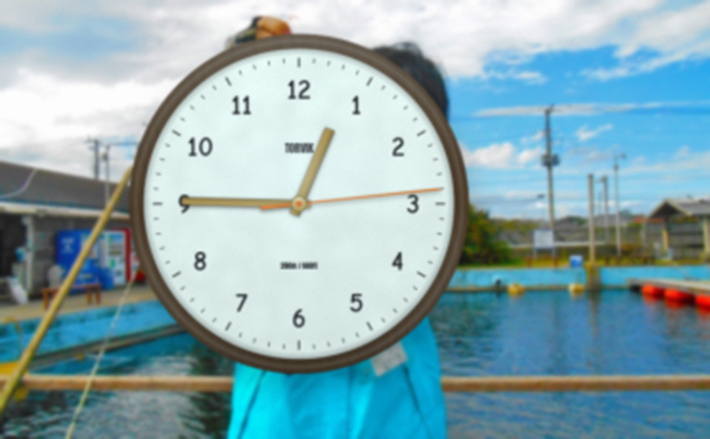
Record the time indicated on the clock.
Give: 12:45:14
